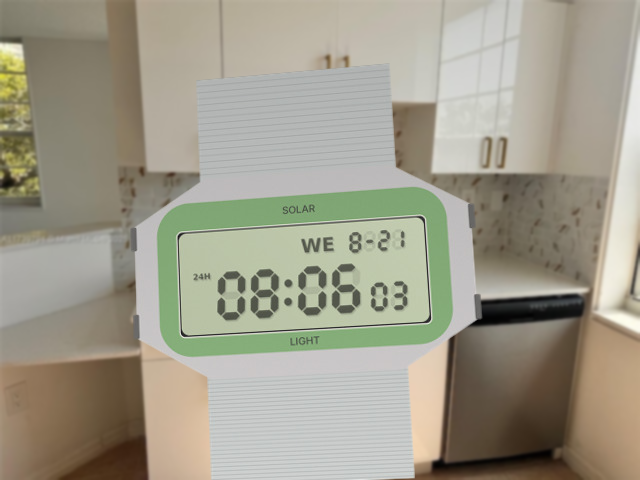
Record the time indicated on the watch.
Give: 8:06:03
